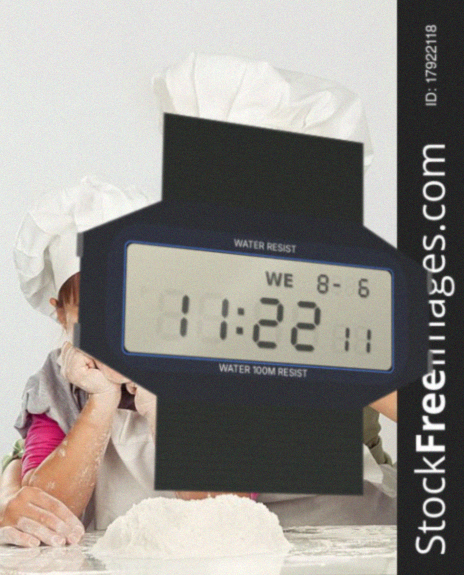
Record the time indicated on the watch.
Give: 11:22:11
